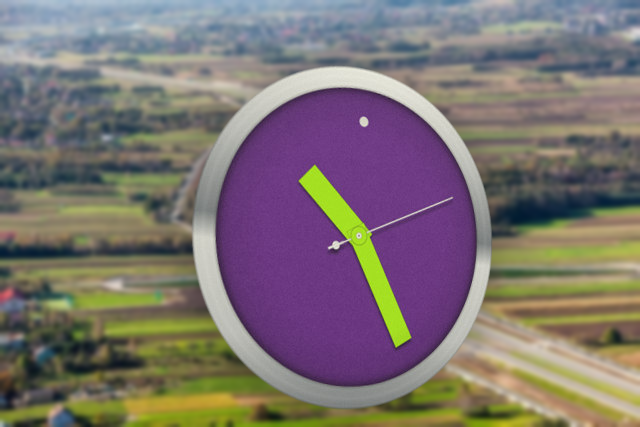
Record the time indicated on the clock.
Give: 10:25:11
